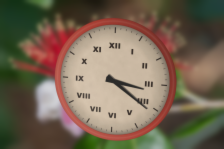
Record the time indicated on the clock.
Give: 3:21
